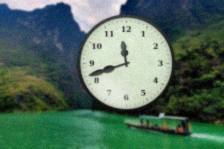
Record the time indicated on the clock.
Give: 11:42
